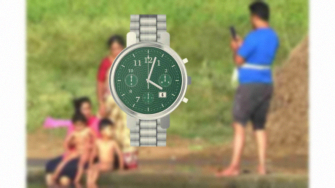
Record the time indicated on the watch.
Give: 4:03
